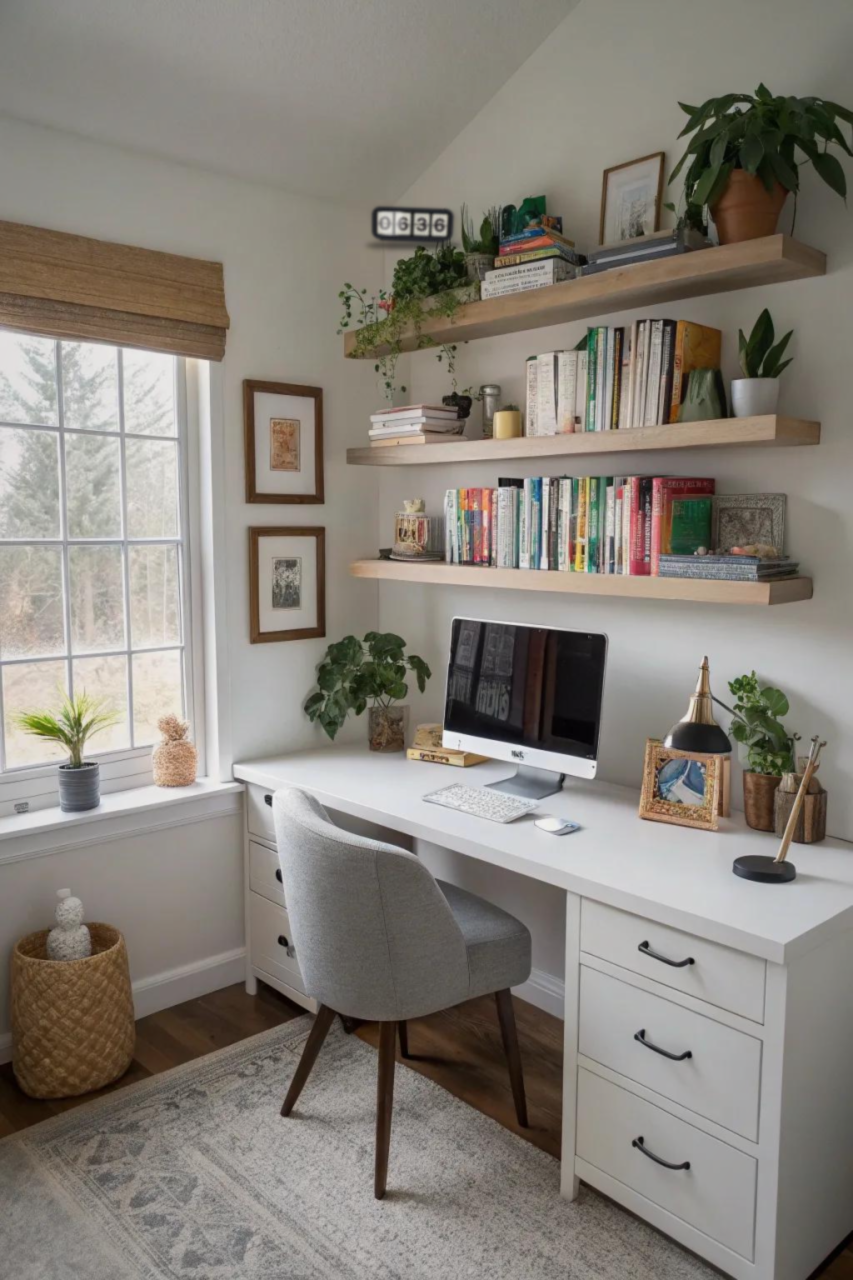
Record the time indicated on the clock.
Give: 6:36
